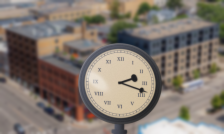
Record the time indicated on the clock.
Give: 2:18
